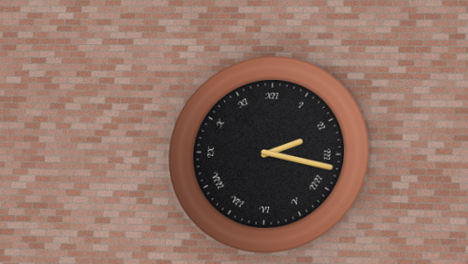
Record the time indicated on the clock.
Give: 2:17
